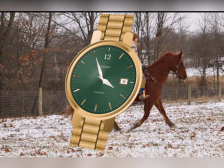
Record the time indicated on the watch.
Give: 3:55
